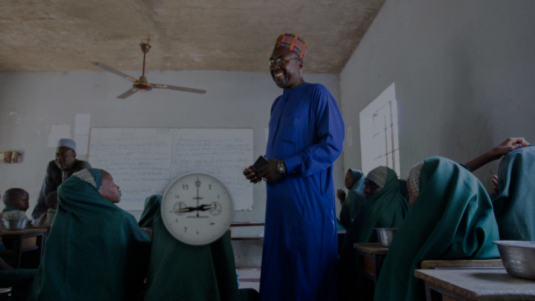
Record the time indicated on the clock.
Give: 2:44
